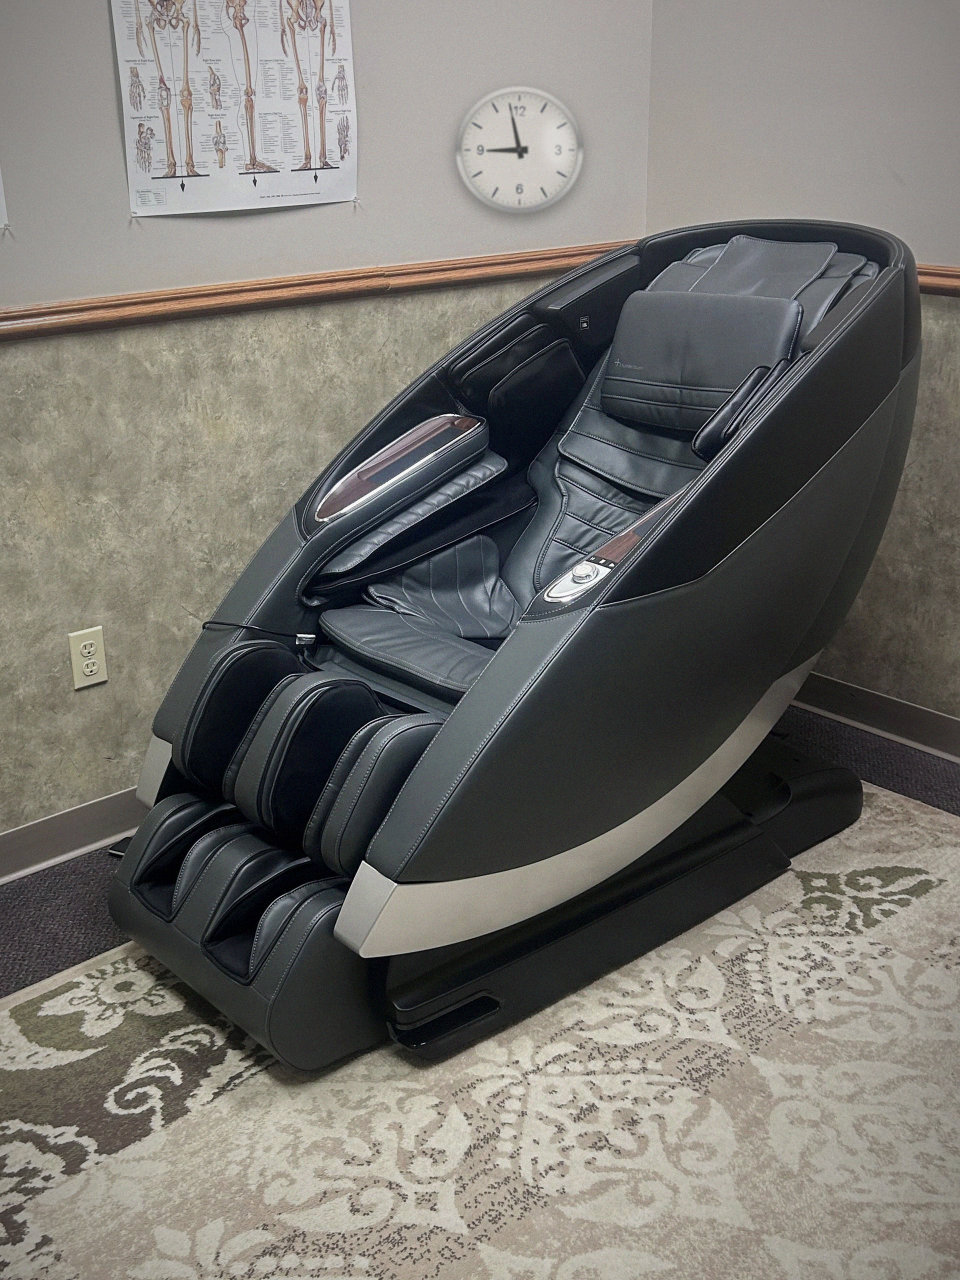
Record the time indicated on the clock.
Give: 8:58
